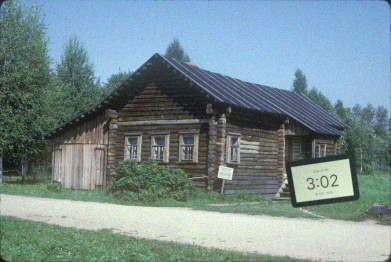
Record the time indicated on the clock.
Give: 3:02
